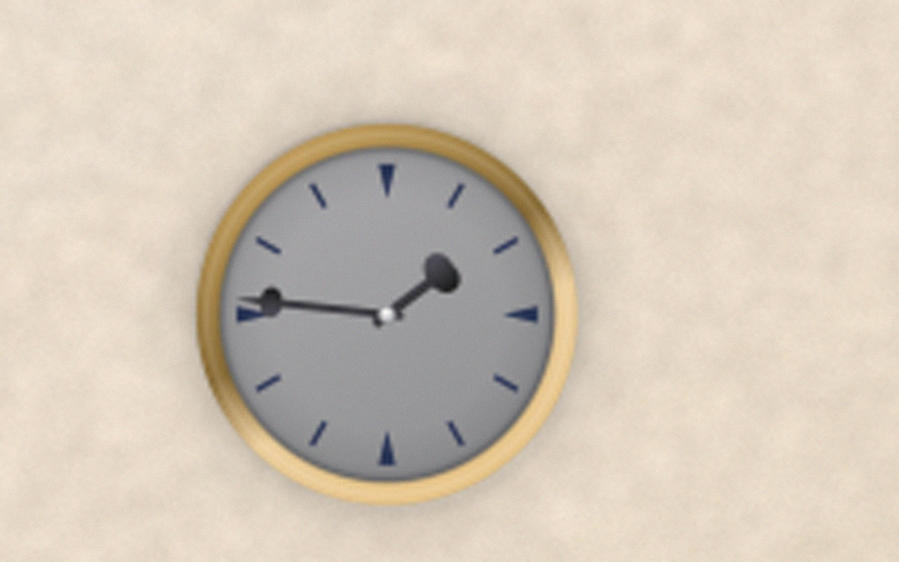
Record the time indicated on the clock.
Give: 1:46
